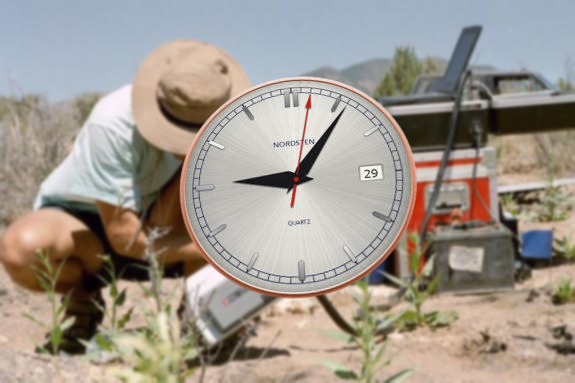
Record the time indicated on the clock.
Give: 9:06:02
